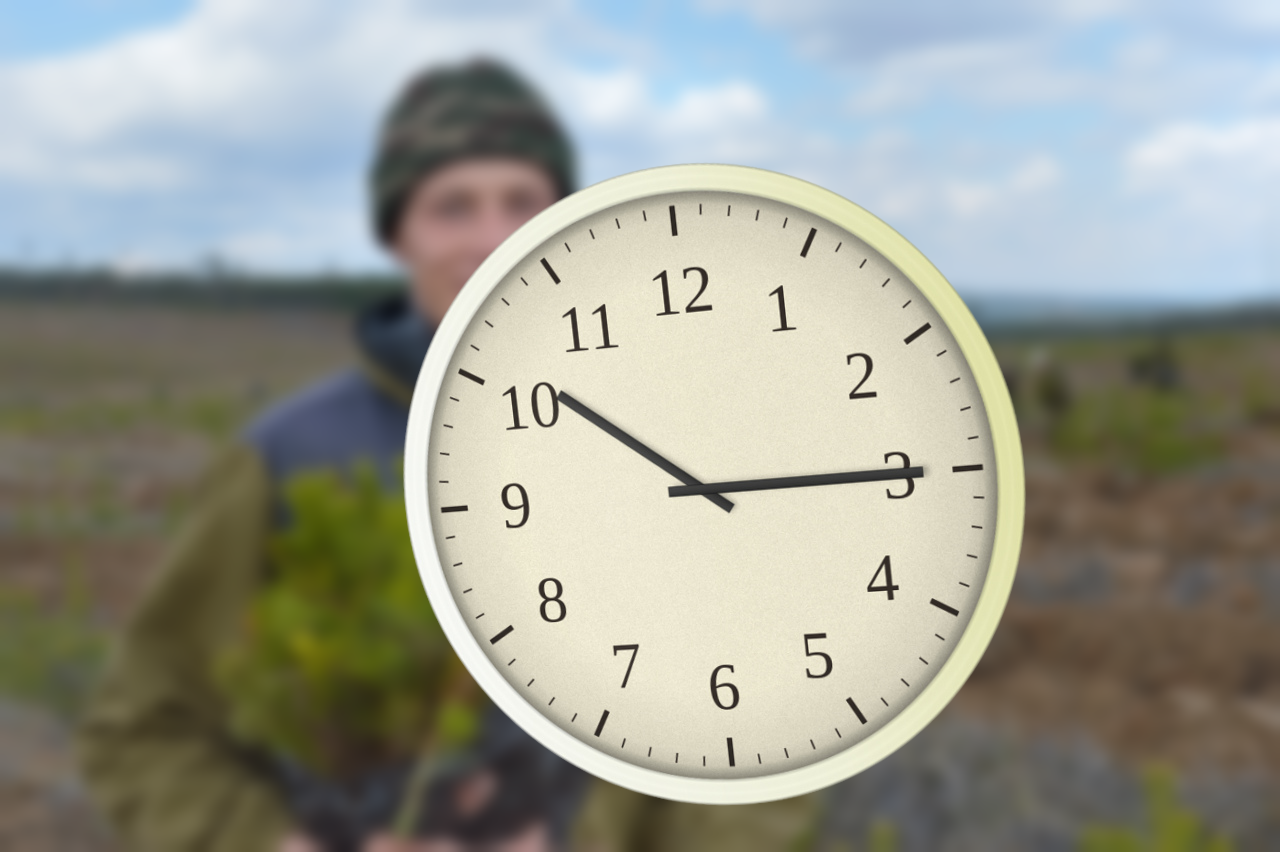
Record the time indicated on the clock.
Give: 10:15
